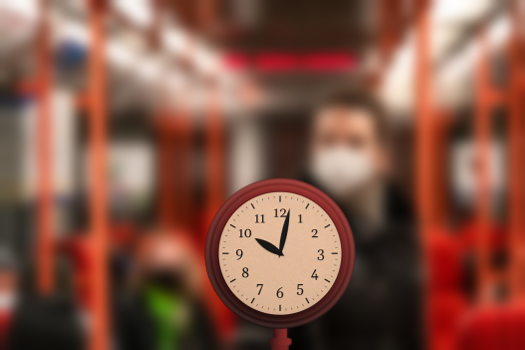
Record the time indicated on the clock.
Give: 10:02
